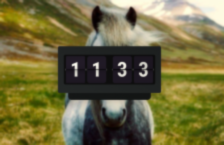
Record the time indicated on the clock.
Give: 11:33
